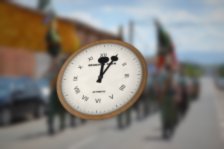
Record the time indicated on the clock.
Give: 12:05
